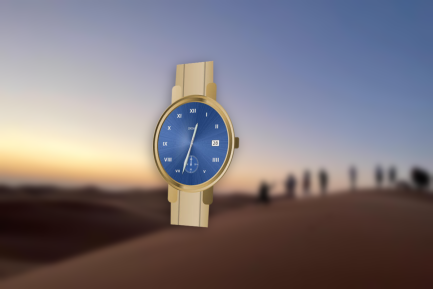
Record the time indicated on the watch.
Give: 12:33
